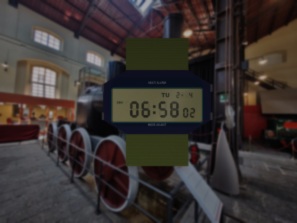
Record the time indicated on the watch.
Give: 6:58:02
